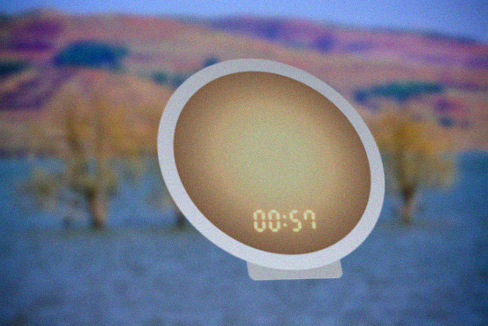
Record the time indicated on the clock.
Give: 0:57
